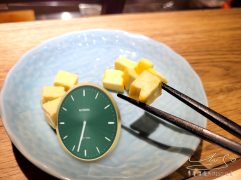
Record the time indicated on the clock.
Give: 6:33
